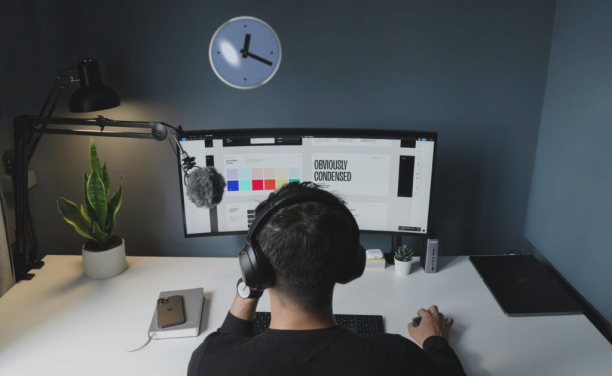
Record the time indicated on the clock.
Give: 12:19
